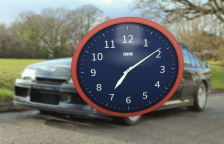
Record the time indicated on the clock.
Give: 7:09
